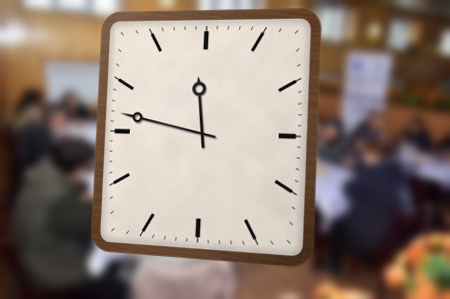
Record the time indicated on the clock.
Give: 11:47
